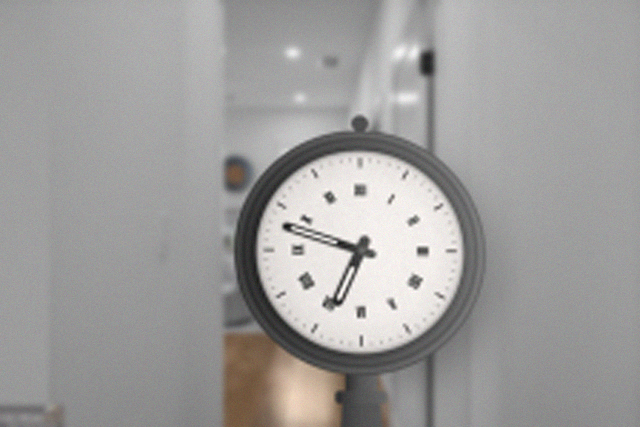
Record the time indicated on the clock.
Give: 6:48
